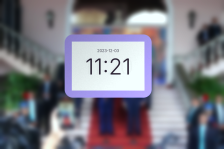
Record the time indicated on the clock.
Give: 11:21
